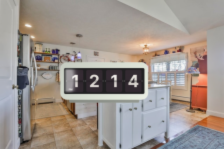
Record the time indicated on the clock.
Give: 12:14
